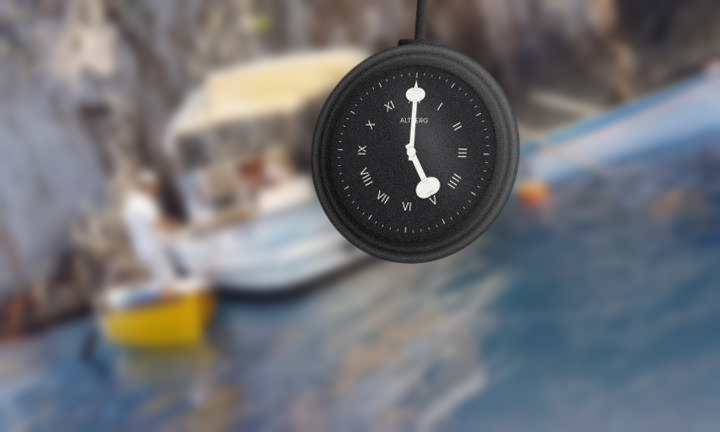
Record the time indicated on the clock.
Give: 5:00
